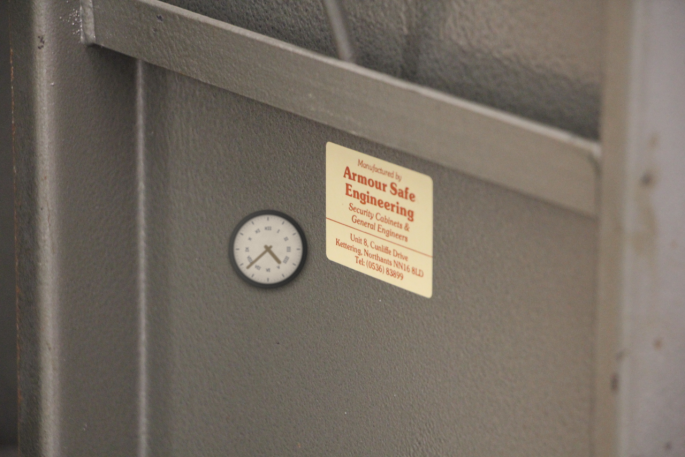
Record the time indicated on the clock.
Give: 4:38
